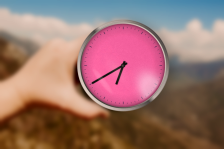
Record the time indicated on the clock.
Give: 6:40
